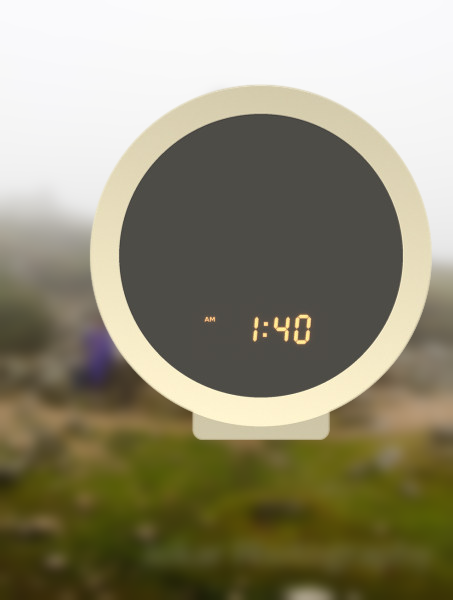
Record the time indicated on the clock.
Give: 1:40
